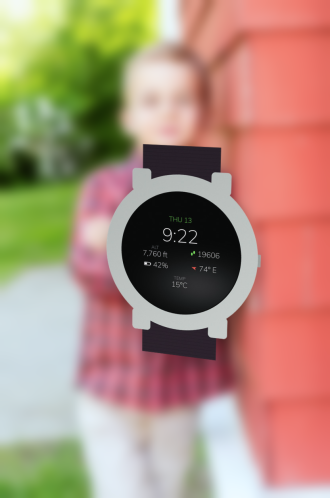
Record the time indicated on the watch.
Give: 9:22
